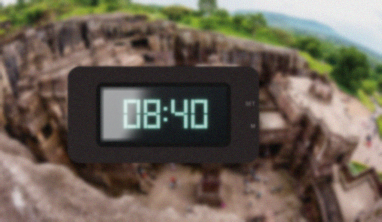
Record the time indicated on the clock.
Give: 8:40
